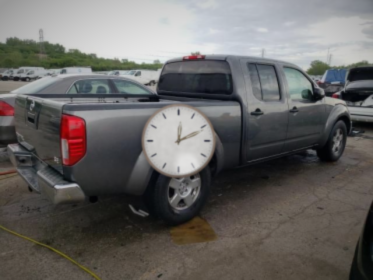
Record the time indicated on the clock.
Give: 12:11
